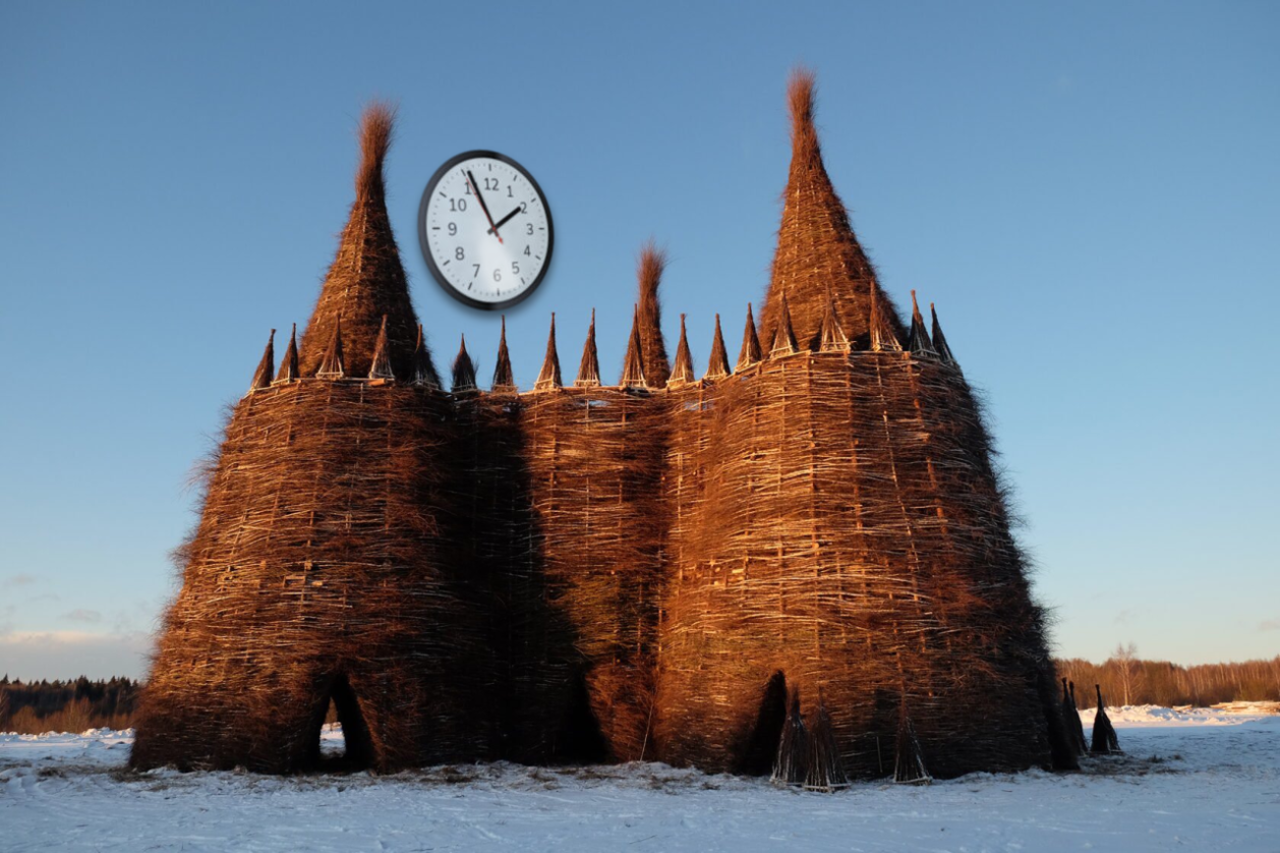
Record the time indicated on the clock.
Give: 1:55:55
